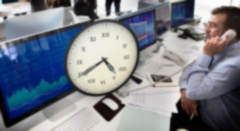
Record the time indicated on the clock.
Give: 4:40
